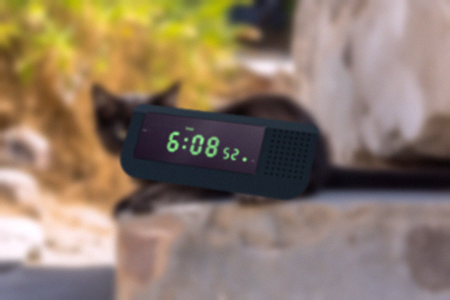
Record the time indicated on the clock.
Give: 6:08:52
